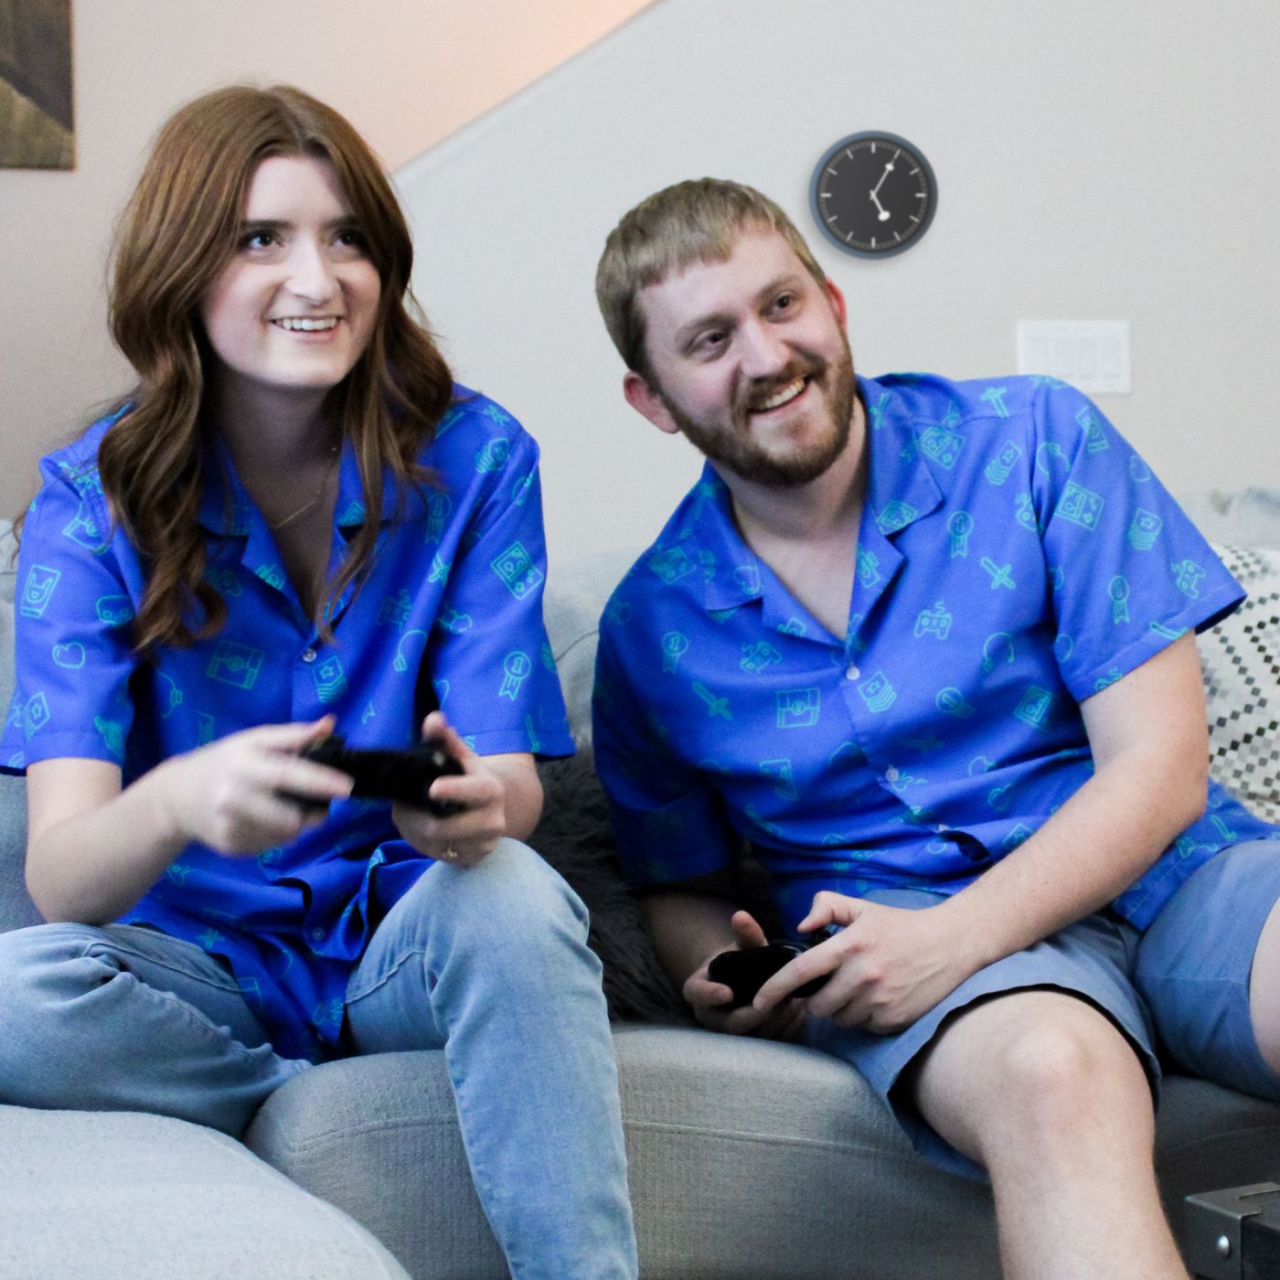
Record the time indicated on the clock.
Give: 5:05
